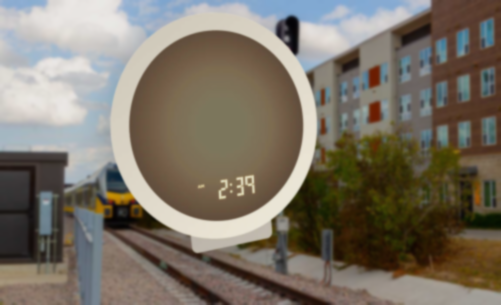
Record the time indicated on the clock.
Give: 2:39
